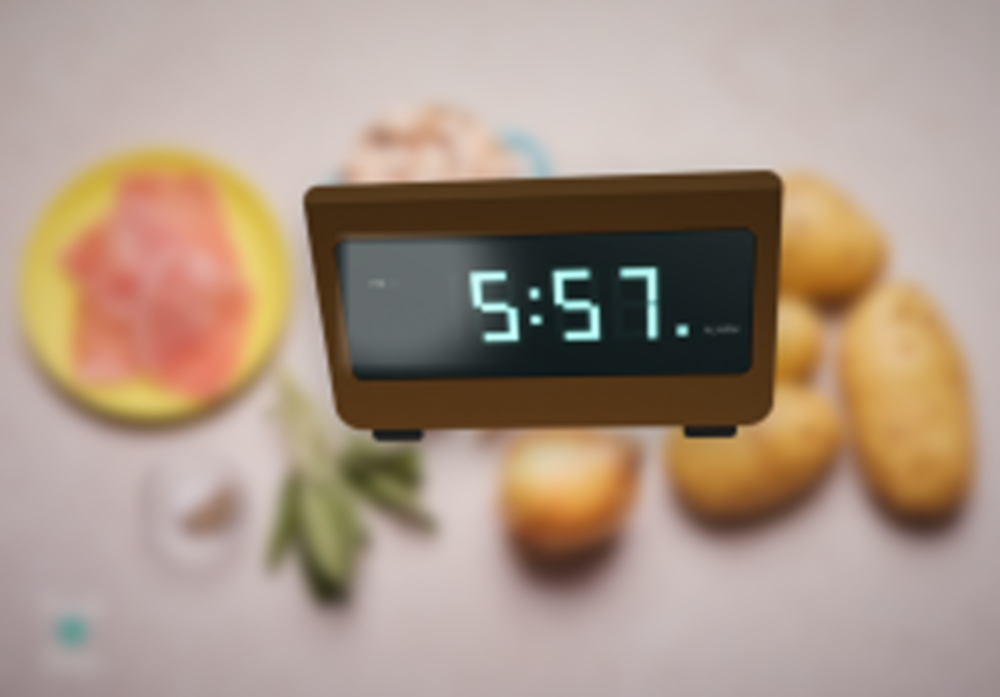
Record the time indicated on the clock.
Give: 5:57
